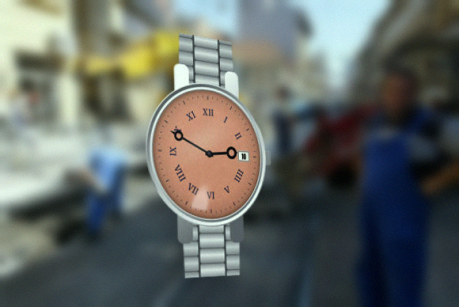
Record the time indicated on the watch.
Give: 2:49
